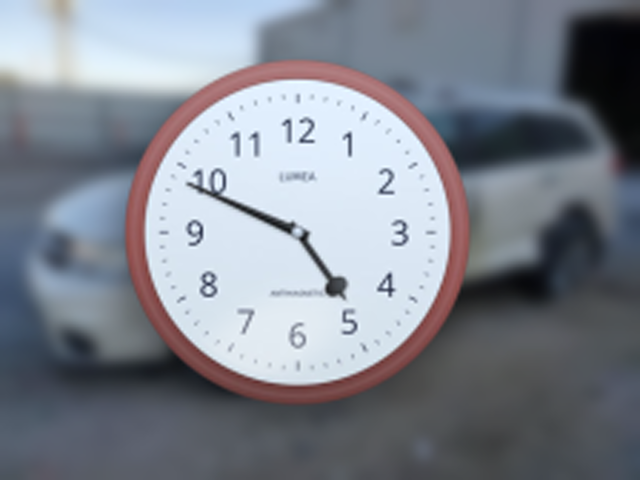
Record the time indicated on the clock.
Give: 4:49
